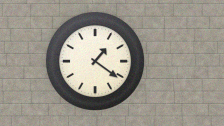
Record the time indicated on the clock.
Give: 1:21
